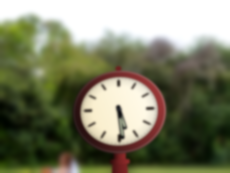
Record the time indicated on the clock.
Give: 5:29
